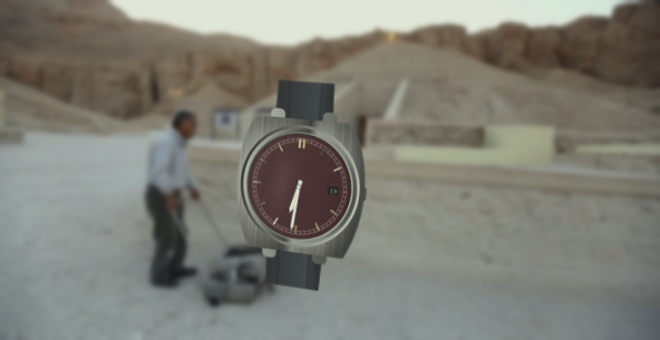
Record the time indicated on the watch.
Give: 6:31
